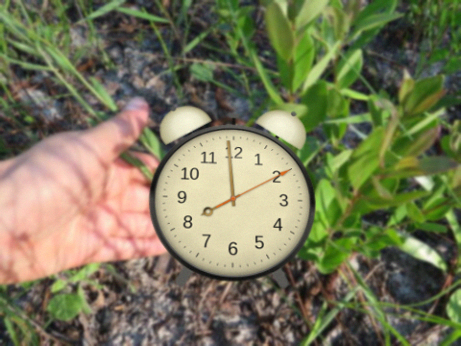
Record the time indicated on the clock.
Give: 7:59:10
